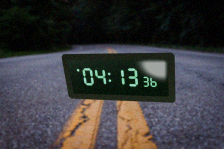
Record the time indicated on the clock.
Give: 4:13:36
